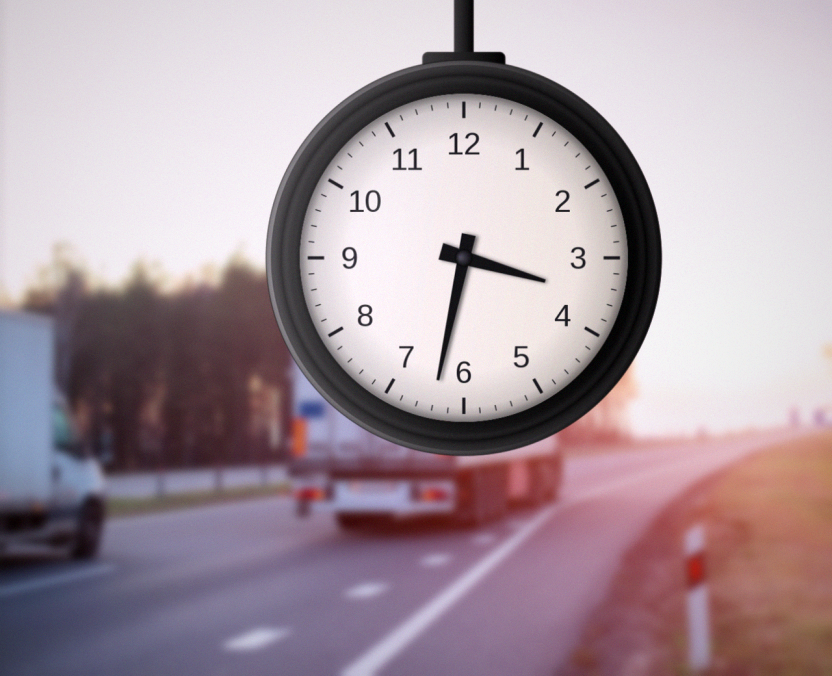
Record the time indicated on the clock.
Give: 3:32
